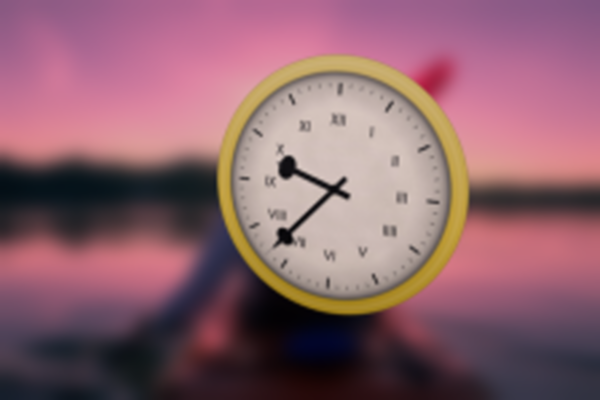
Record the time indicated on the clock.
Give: 9:37
